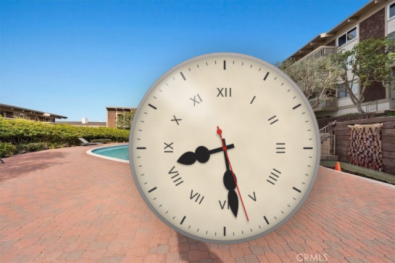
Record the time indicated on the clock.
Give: 8:28:27
